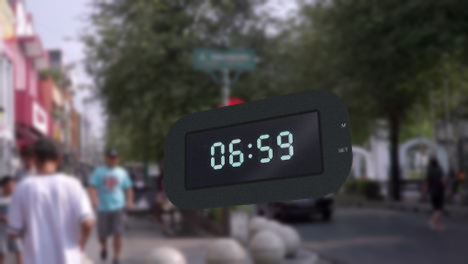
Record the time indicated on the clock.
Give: 6:59
